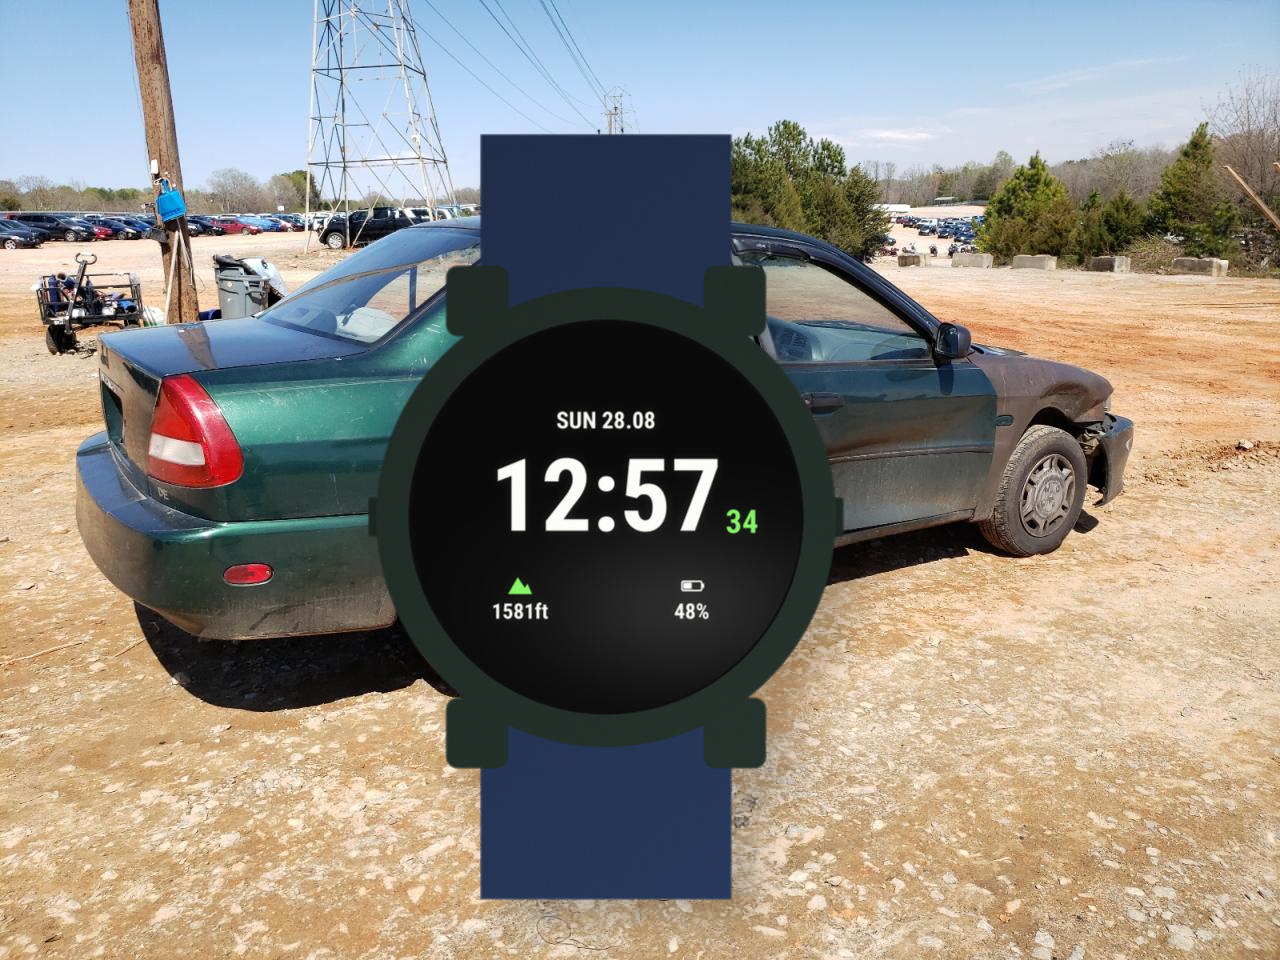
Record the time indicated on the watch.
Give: 12:57:34
